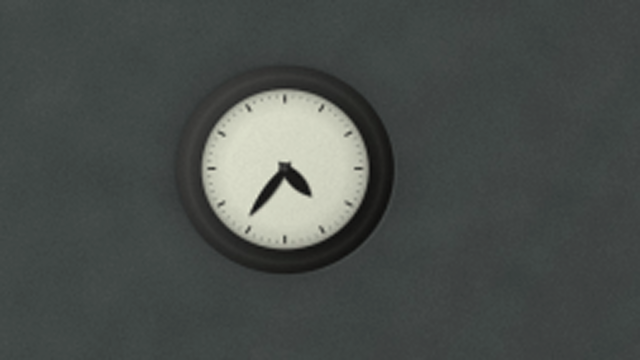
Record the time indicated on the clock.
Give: 4:36
